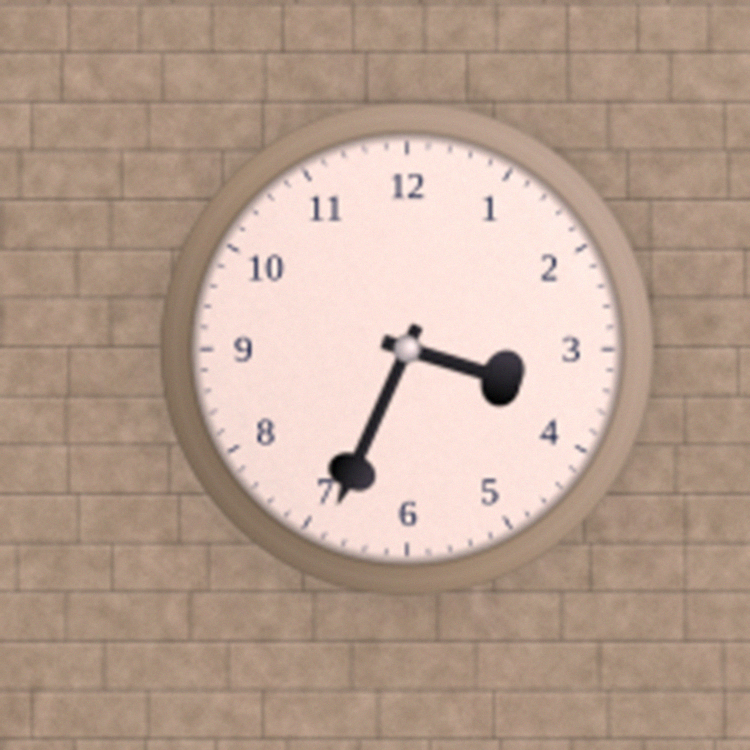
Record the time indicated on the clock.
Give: 3:34
